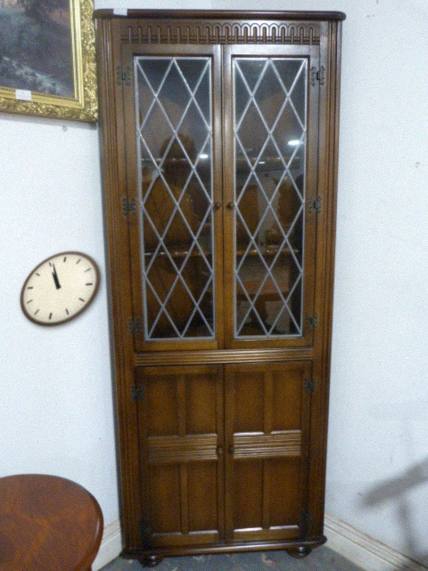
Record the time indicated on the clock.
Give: 10:56
